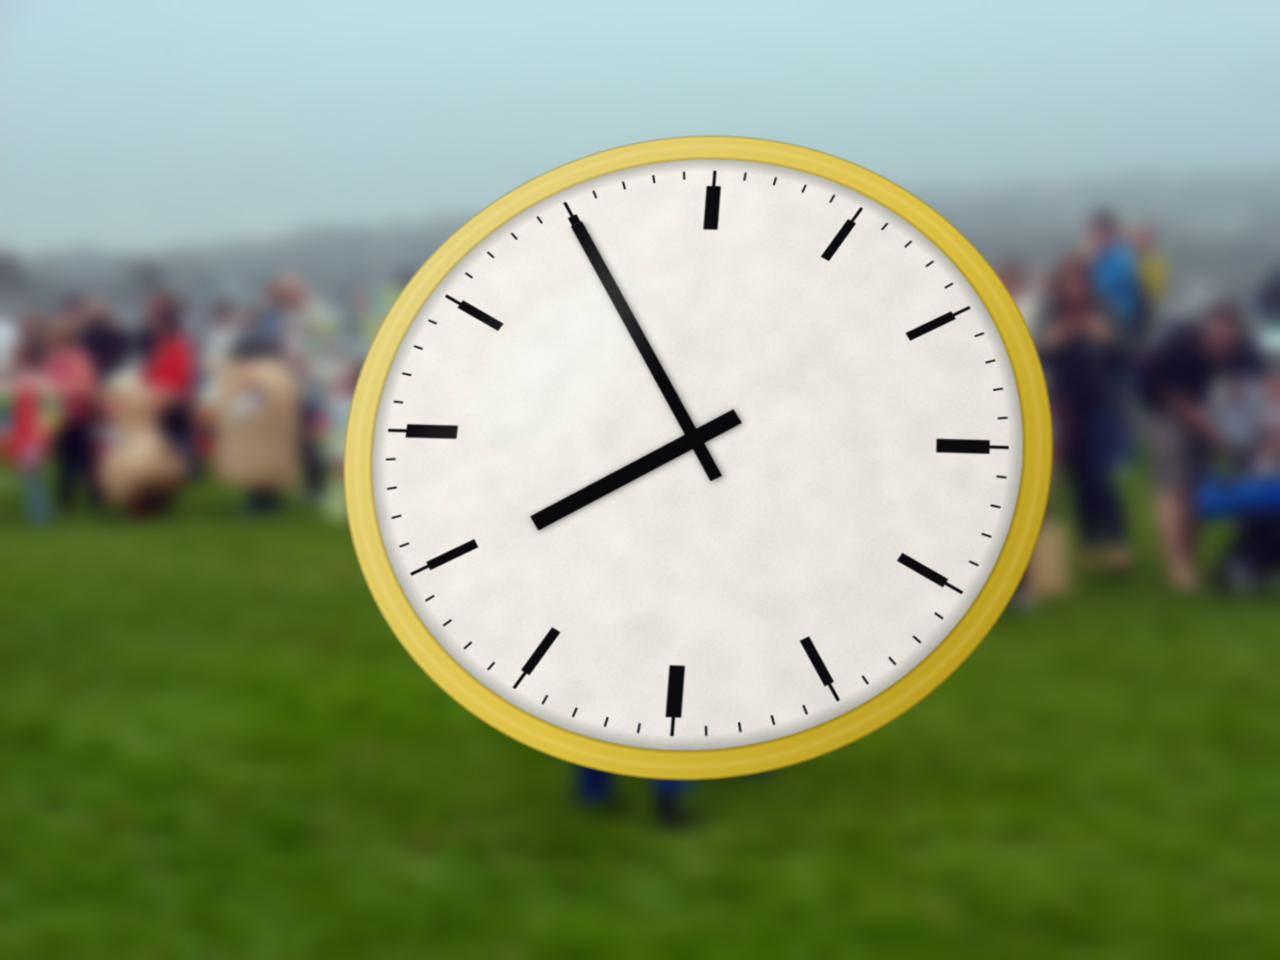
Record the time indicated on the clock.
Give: 7:55
